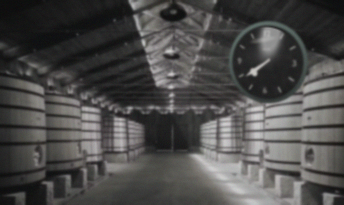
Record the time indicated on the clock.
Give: 7:39
